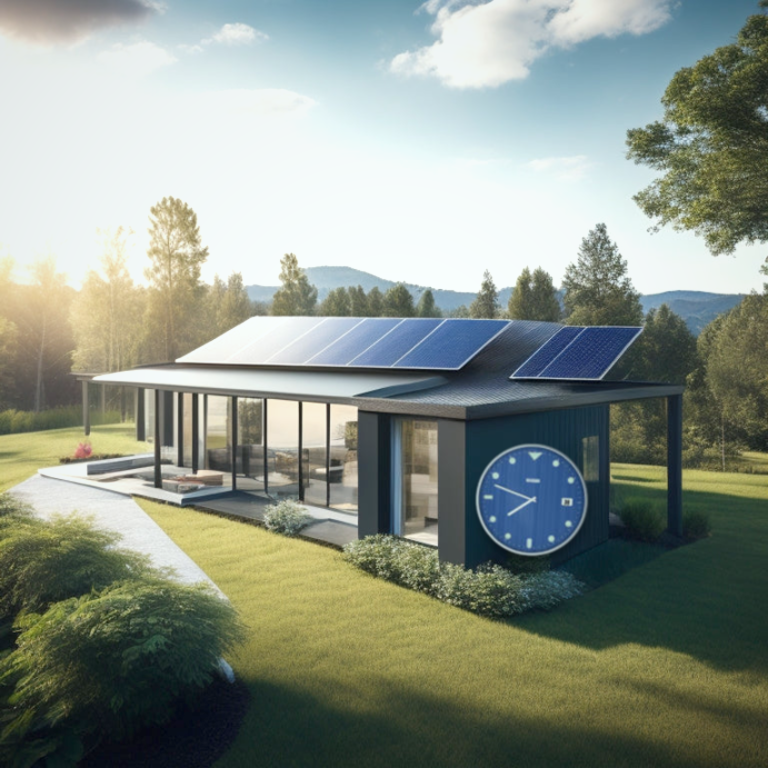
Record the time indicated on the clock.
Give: 7:48
